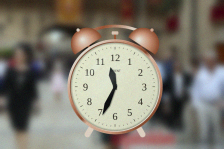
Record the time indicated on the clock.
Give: 11:34
